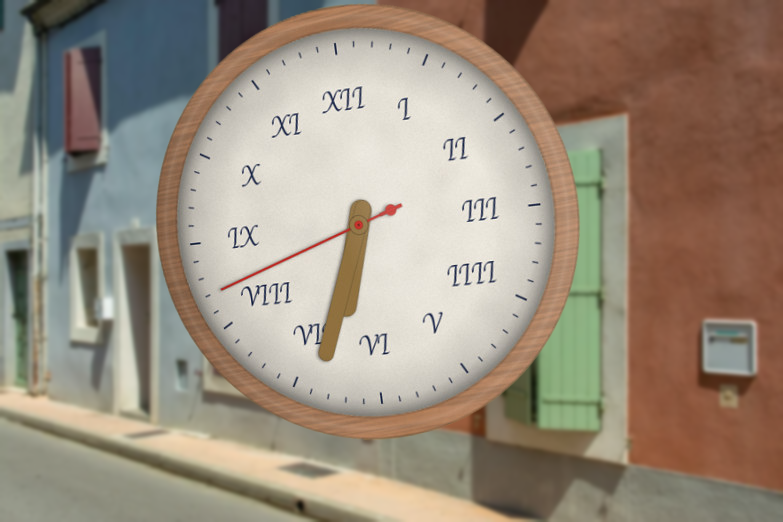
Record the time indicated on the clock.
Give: 6:33:42
